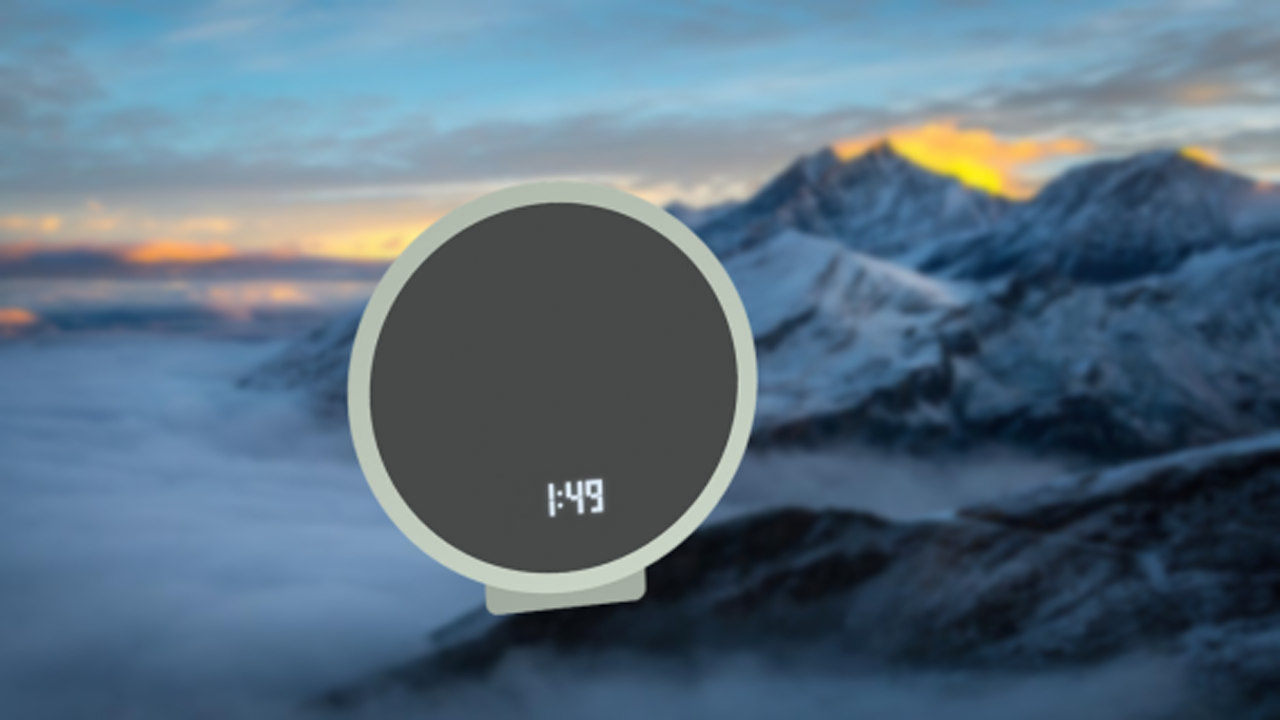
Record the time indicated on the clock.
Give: 1:49
